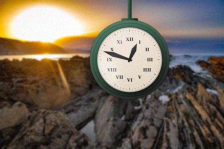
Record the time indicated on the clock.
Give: 12:48
